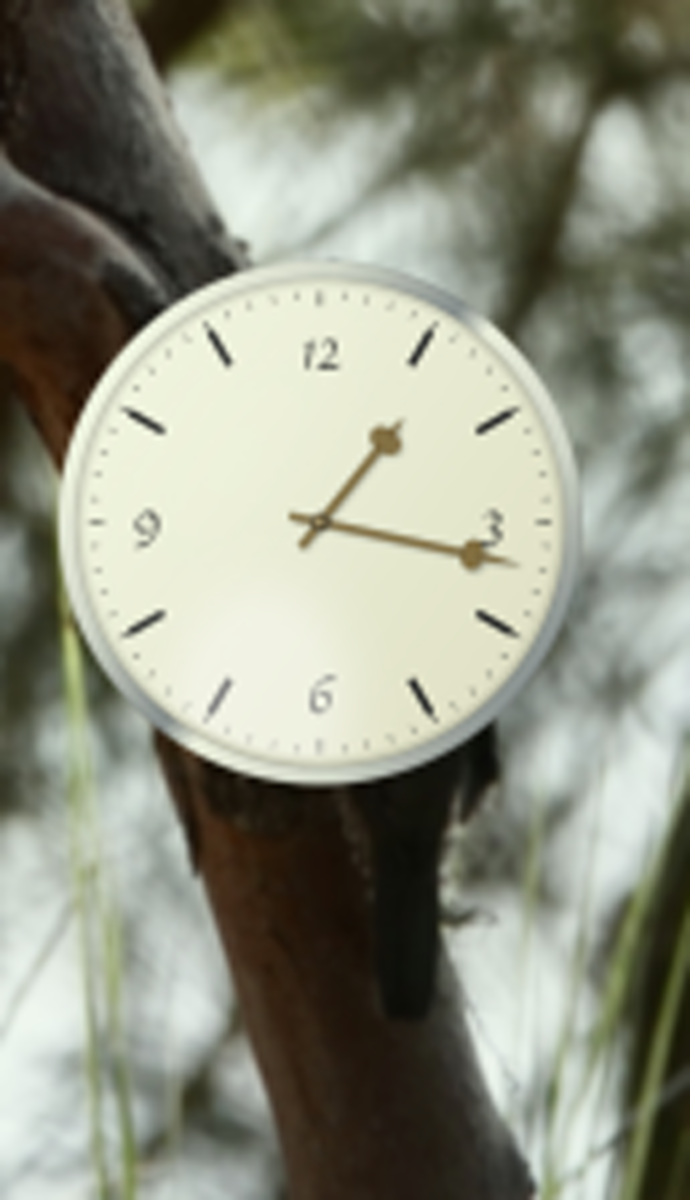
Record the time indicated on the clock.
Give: 1:17
